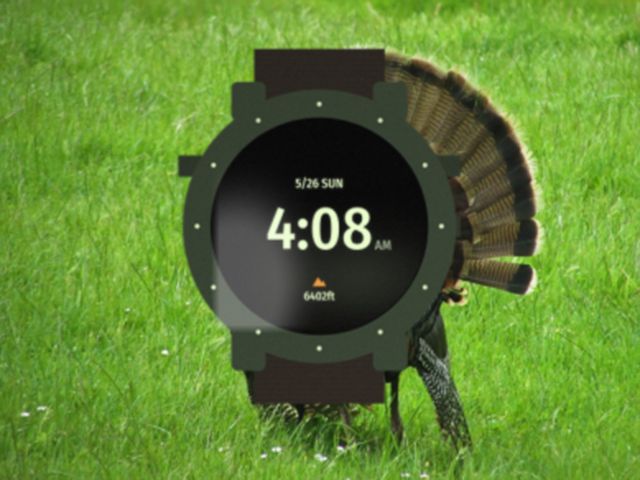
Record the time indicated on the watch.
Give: 4:08
